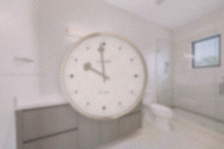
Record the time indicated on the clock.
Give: 9:59
